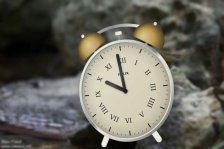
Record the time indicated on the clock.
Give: 9:59
